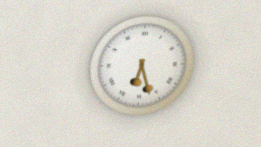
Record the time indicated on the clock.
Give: 6:27
